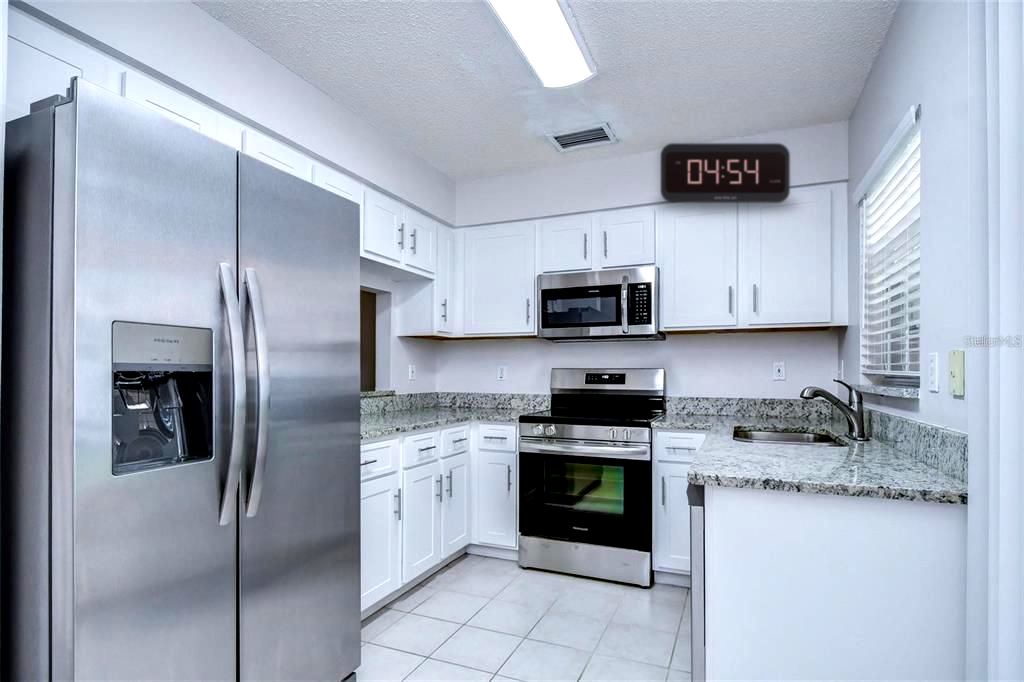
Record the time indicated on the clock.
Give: 4:54
